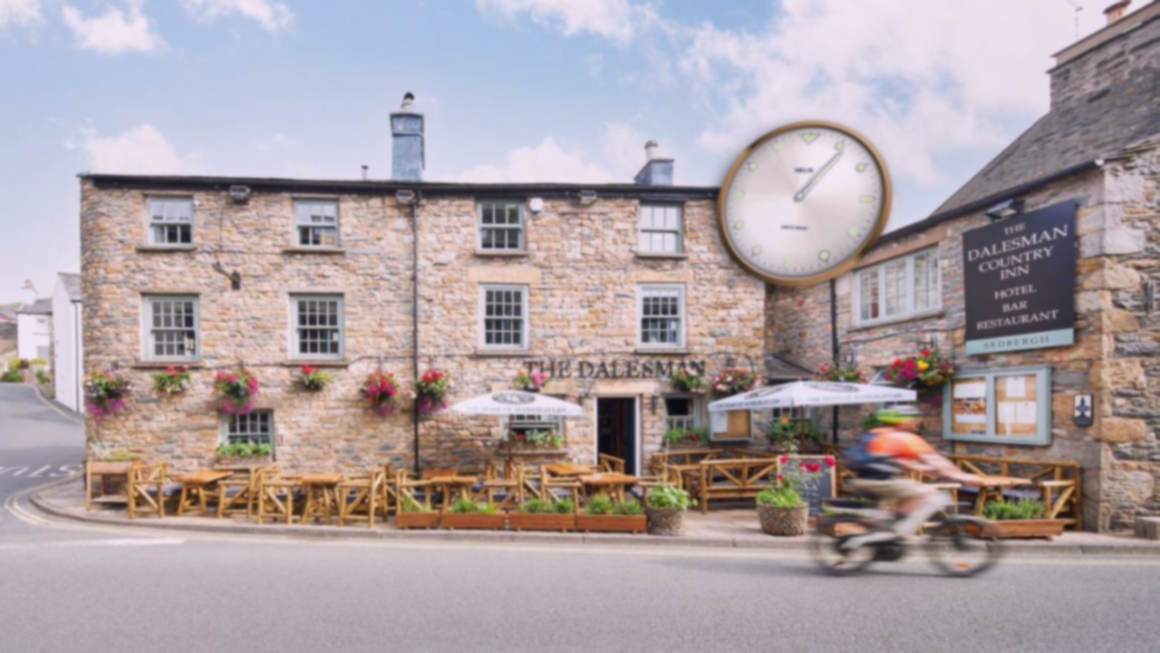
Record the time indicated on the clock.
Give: 1:06
